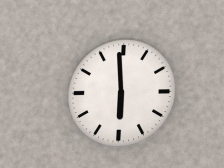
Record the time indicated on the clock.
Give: 5:59
